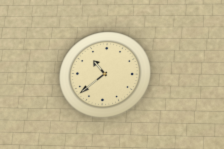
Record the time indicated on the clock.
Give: 10:38
